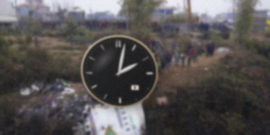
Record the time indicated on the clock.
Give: 2:02
